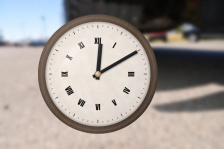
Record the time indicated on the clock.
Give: 12:10
